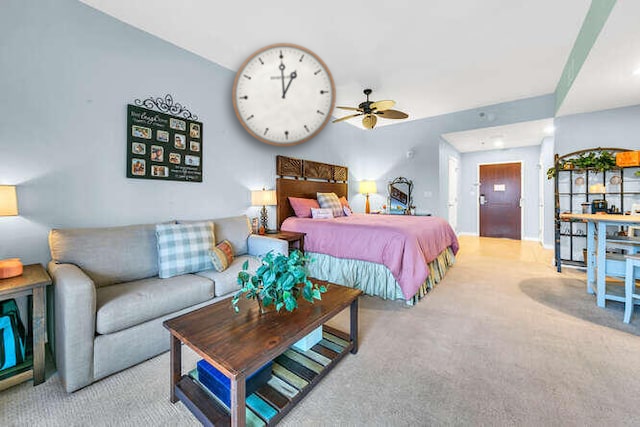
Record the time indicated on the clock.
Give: 1:00
